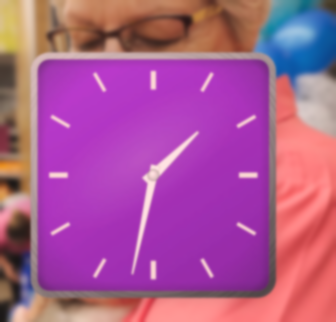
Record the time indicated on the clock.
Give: 1:32
